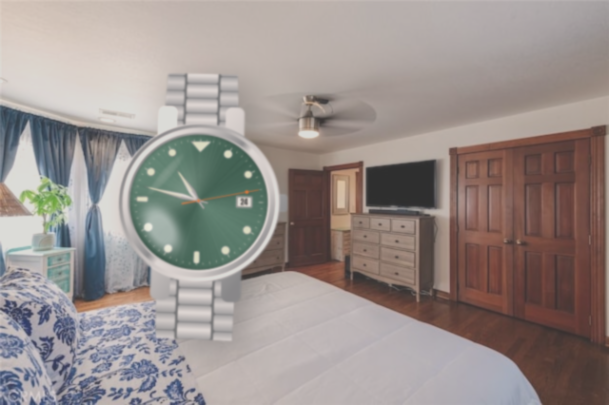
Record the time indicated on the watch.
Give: 10:47:13
